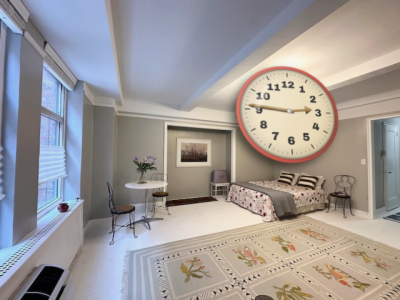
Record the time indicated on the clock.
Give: 2:46
